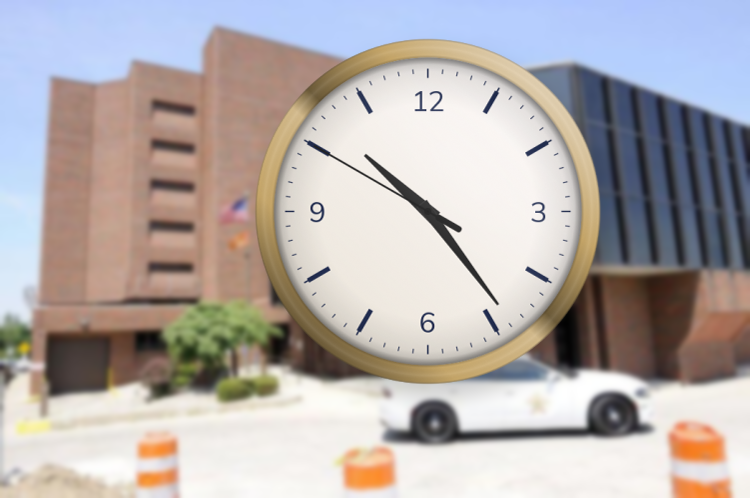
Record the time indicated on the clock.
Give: 10:23:50
